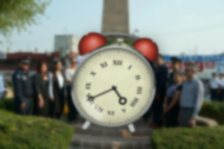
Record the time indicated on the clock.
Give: 4:40
